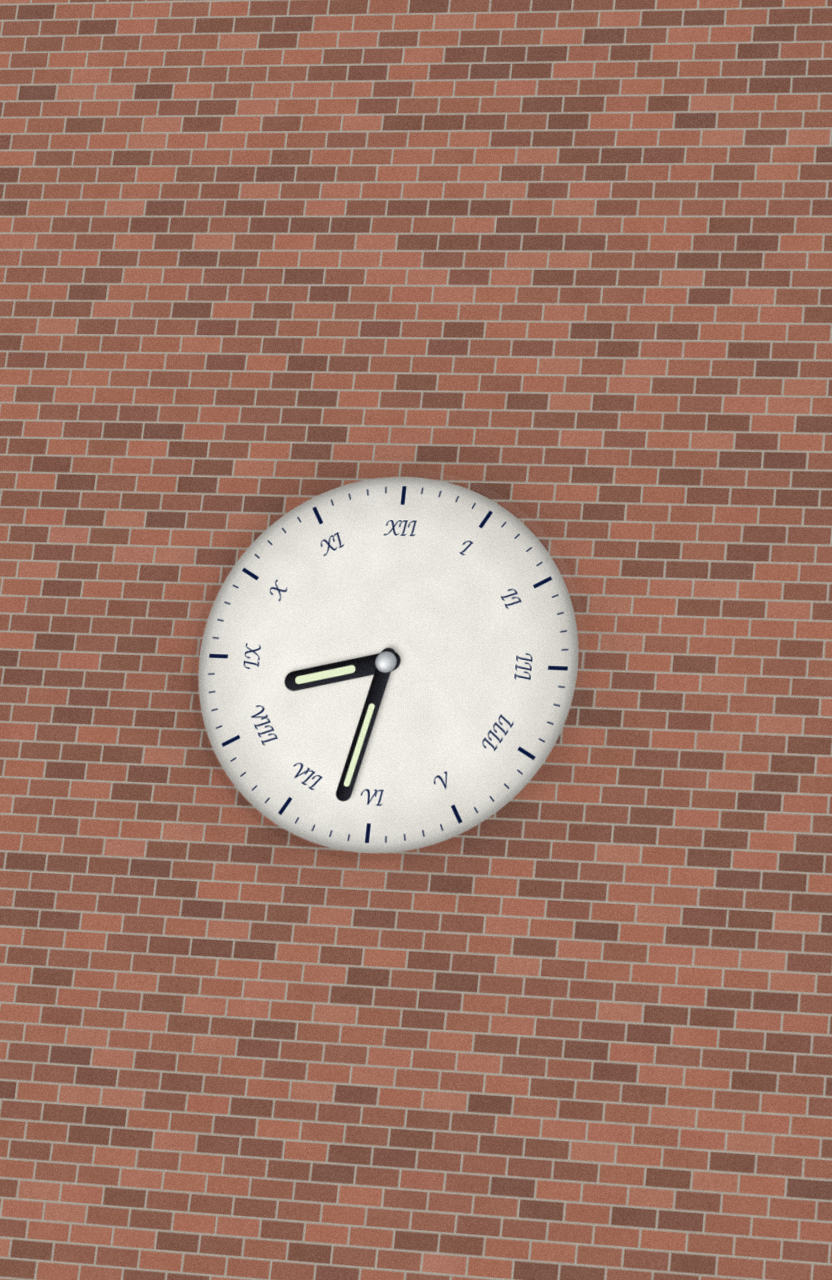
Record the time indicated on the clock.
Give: 8:32
